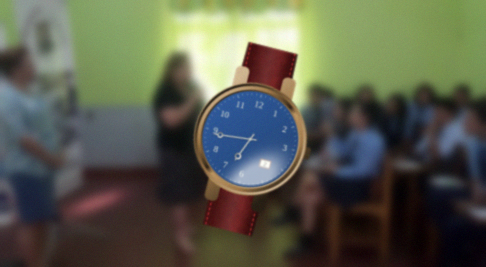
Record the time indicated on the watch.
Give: 6:44
